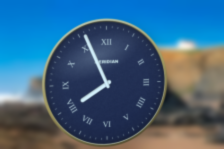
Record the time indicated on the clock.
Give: 7:56
